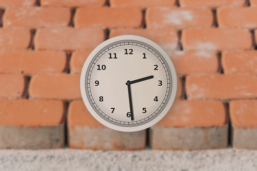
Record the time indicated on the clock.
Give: 2:29
